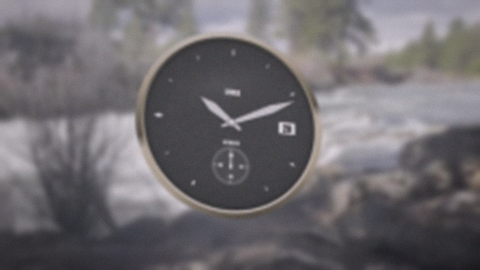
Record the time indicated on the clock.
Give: 10:11
